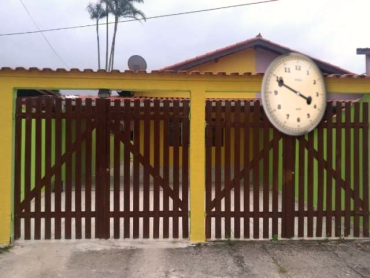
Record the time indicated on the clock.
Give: 3:49
